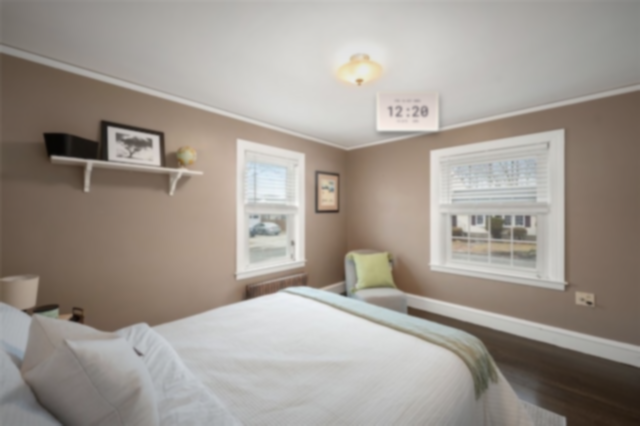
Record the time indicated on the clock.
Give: 12:20
